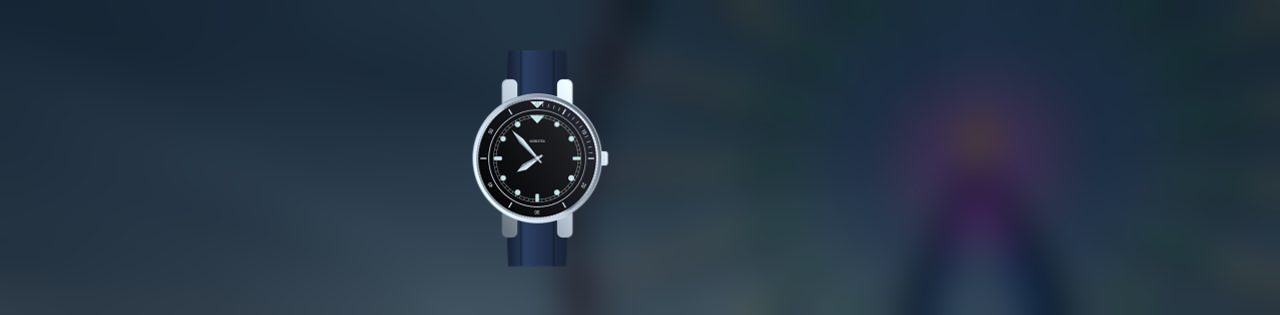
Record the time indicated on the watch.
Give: 7:53
